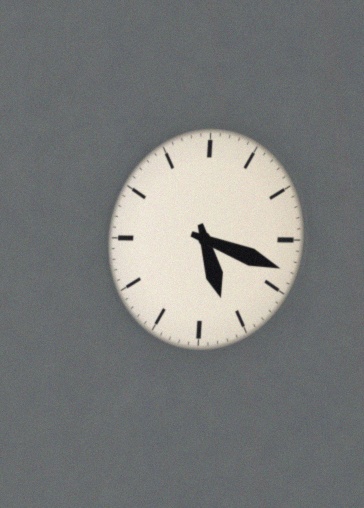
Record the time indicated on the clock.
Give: 5:18
